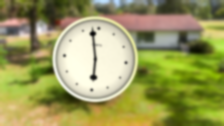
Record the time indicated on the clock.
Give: 5:58
